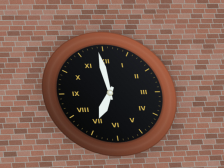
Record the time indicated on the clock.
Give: 6:59
